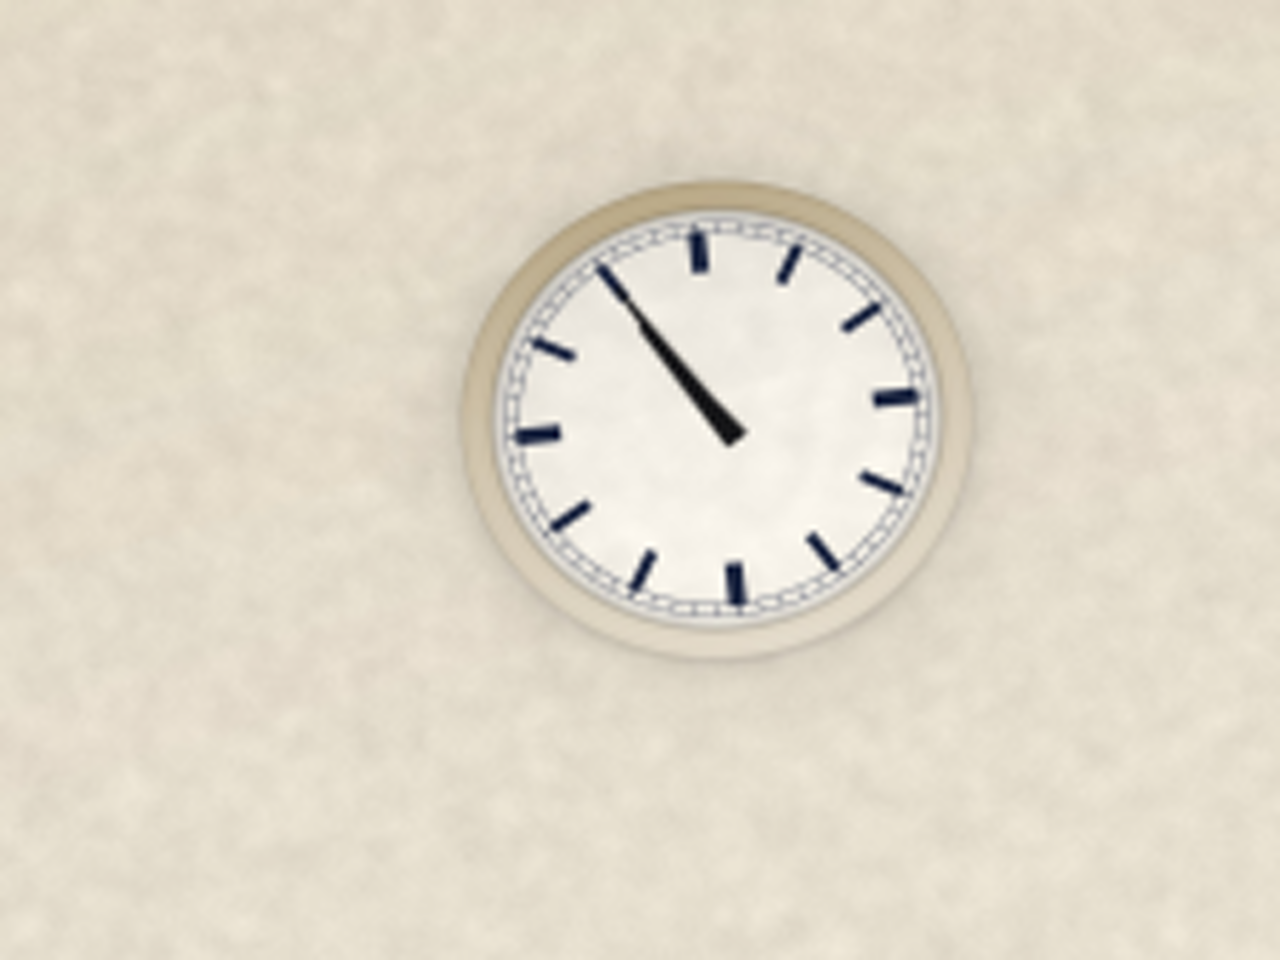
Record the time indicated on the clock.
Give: 10:55
